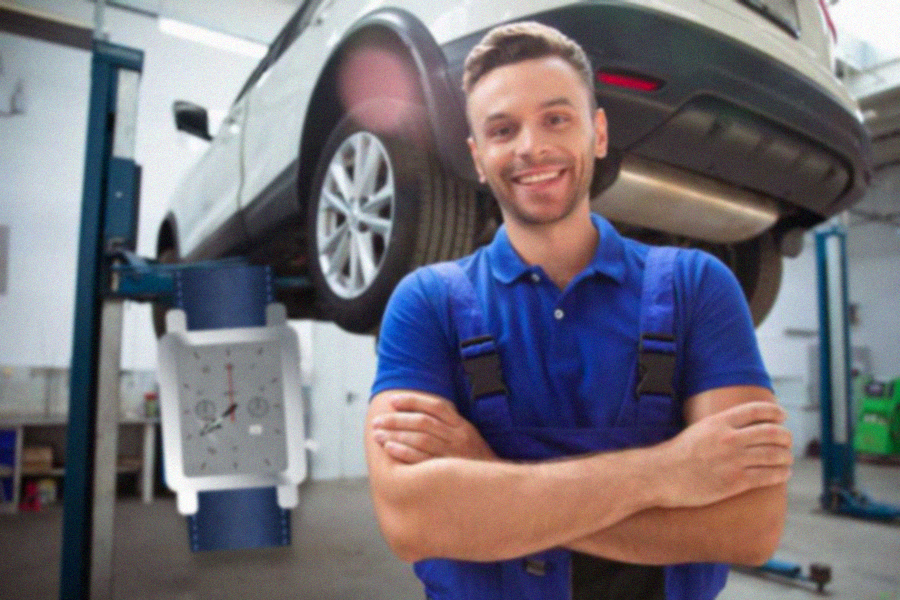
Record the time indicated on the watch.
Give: 7:39
